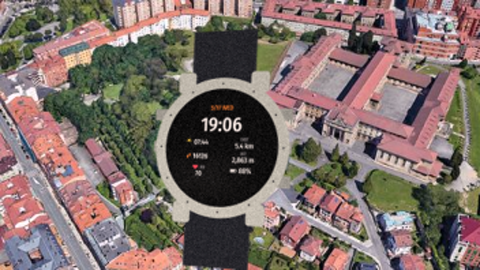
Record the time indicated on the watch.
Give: 19:06
